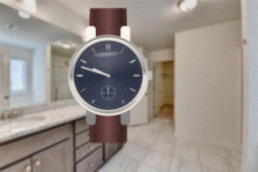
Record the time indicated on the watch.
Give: 9:48
